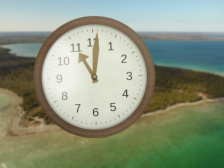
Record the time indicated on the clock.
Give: 11:01
